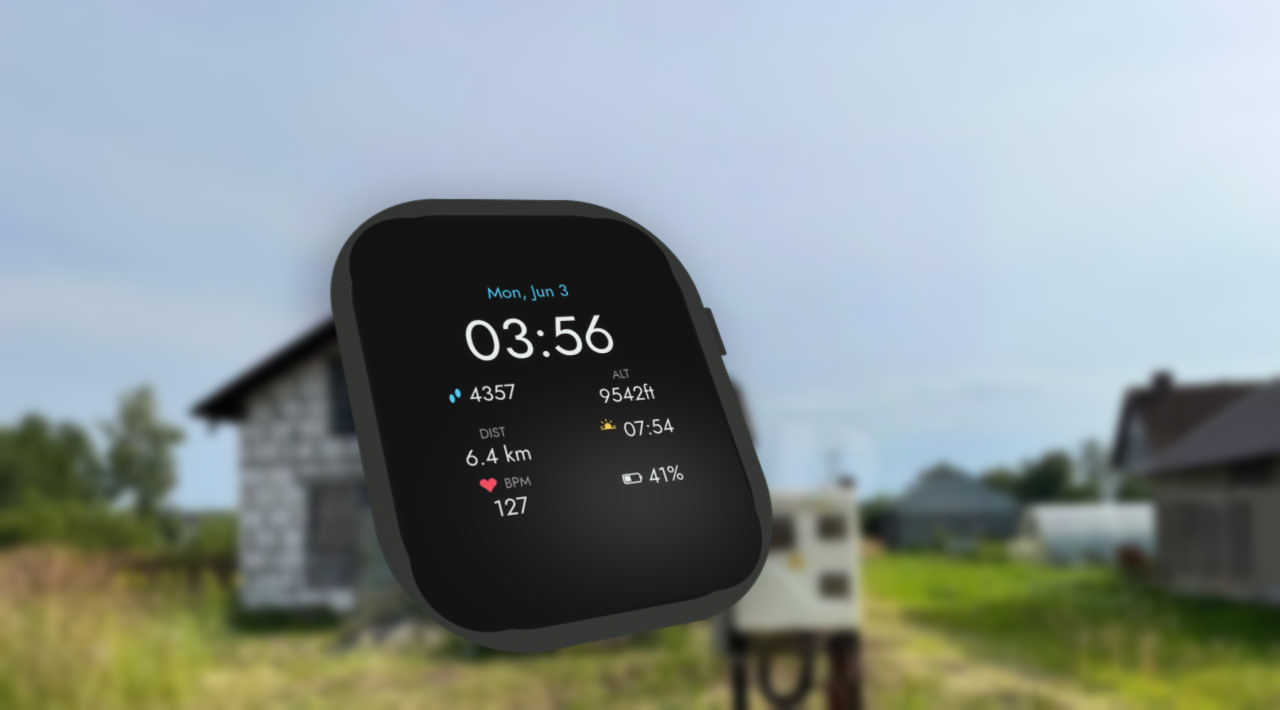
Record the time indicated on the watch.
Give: 3:56
